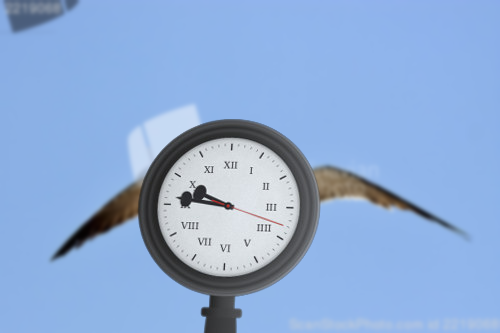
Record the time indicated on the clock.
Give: 9:46:18
